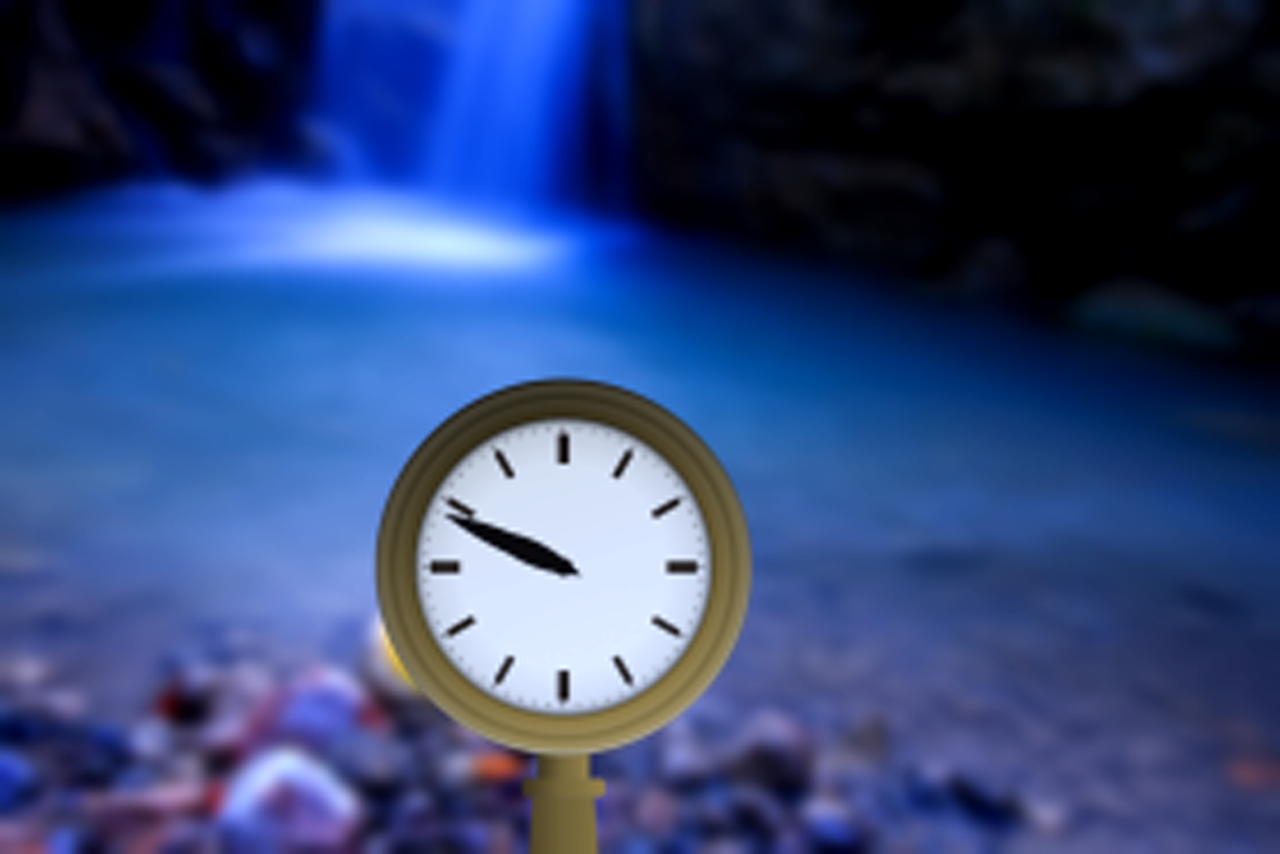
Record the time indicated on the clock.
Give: 9:49
